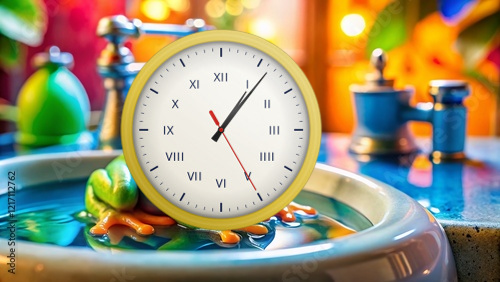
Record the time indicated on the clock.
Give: 1:06:25
